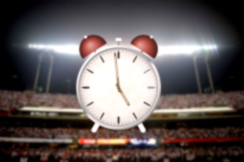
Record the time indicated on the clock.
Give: 4:59
